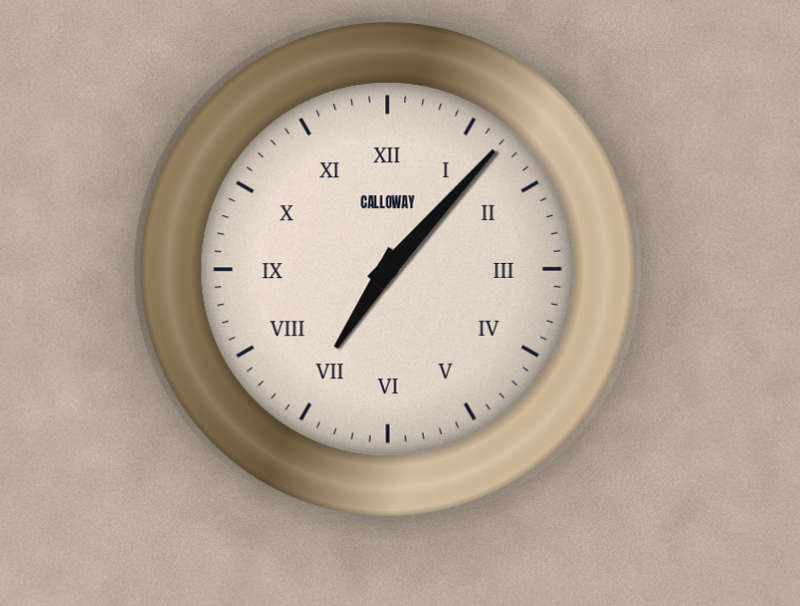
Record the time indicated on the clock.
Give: 7:07
